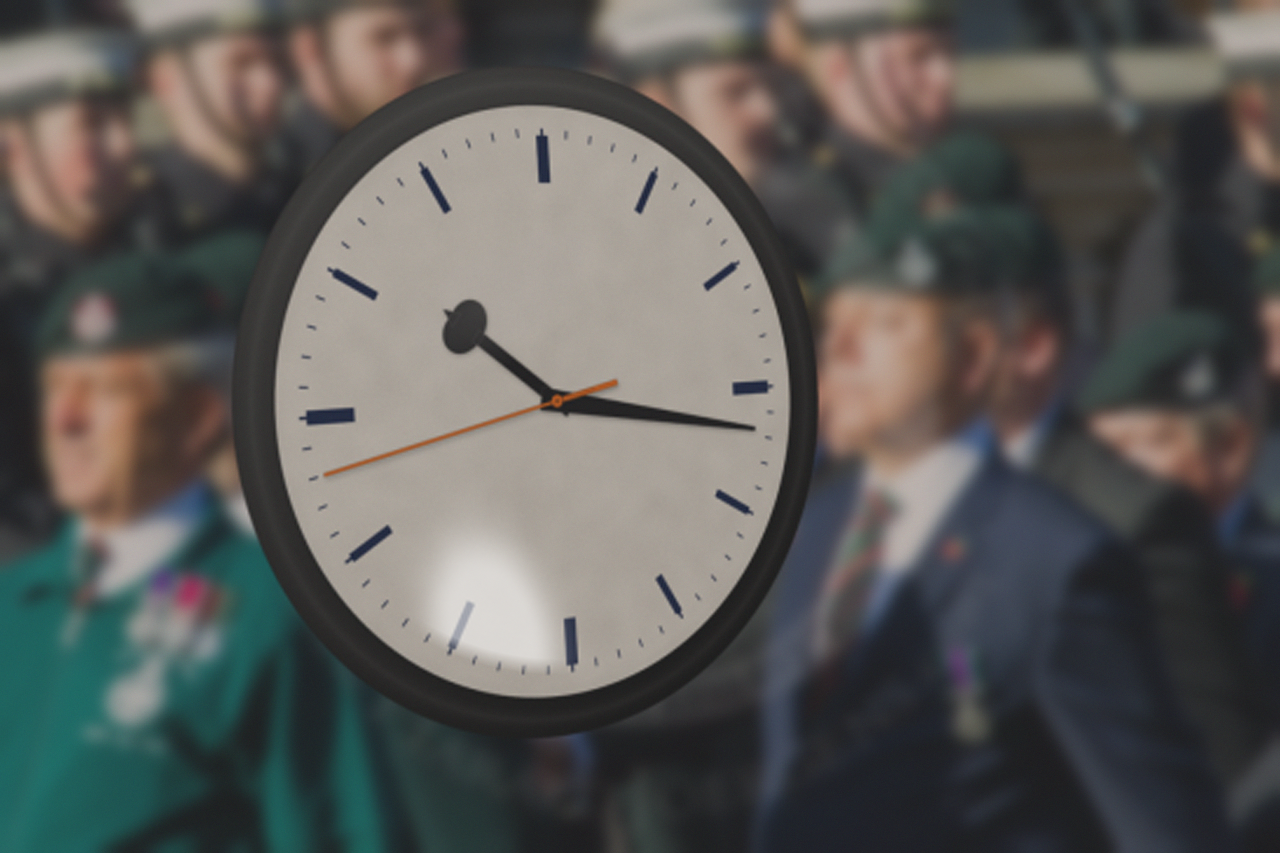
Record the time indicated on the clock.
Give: 10:16:43
